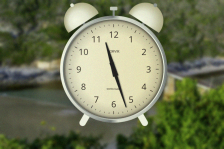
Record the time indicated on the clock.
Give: 11:27
